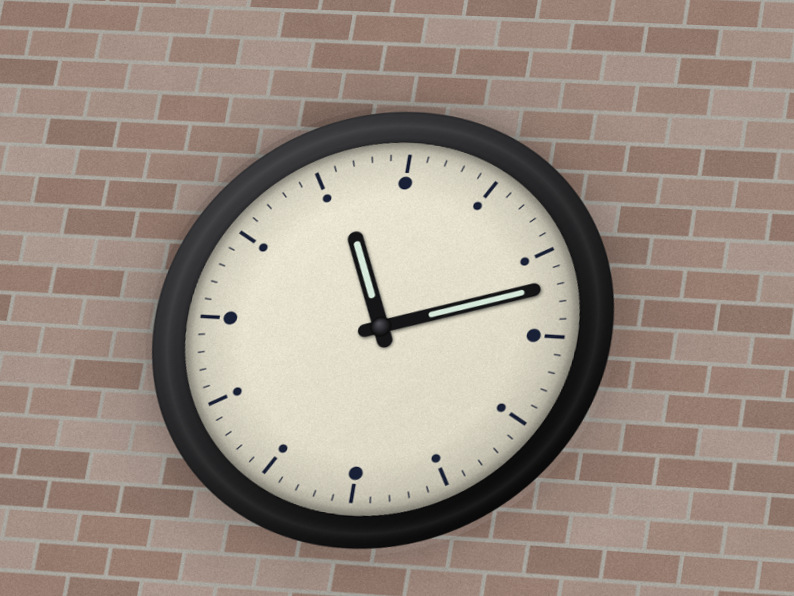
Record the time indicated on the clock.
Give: 11:12
